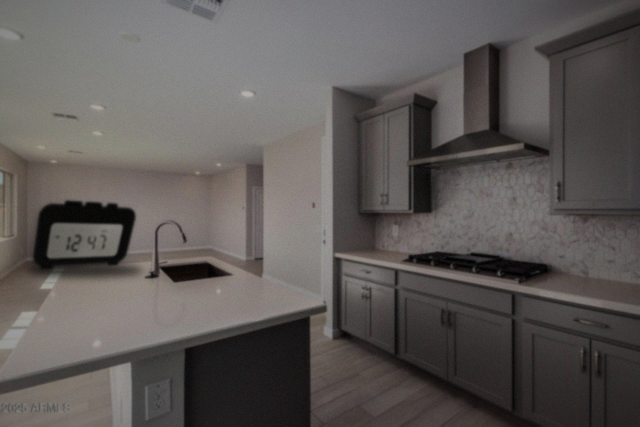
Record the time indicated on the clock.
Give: 12:47
